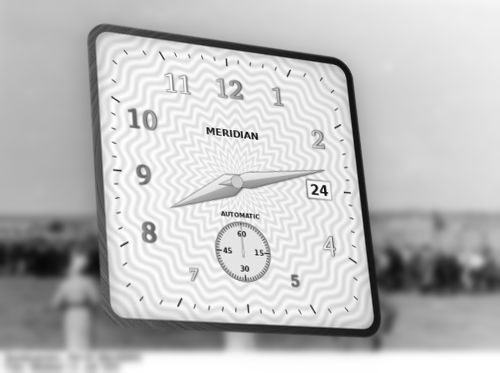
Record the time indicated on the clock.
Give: 8:13
